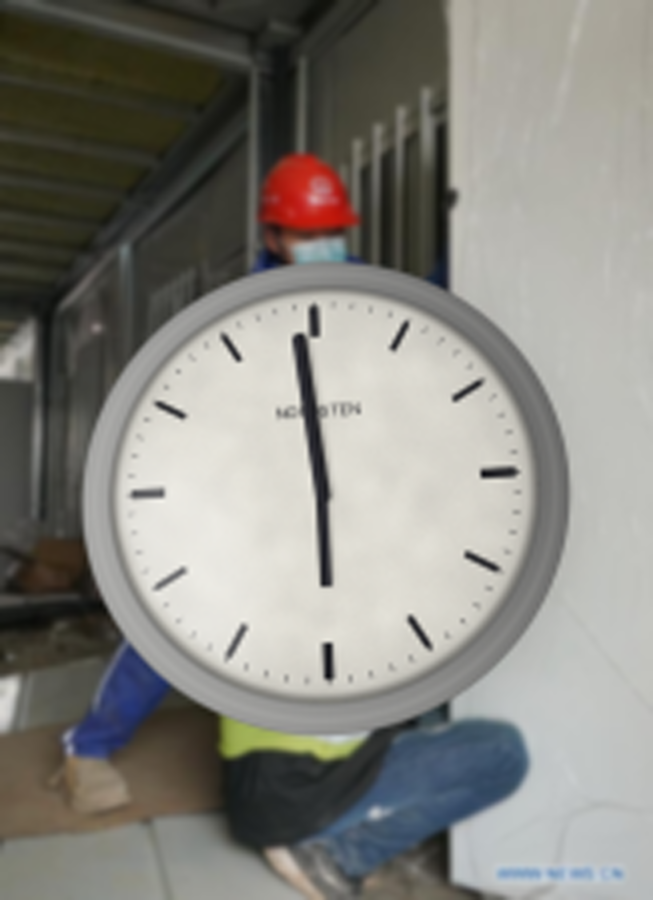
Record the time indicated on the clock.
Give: 5:59
